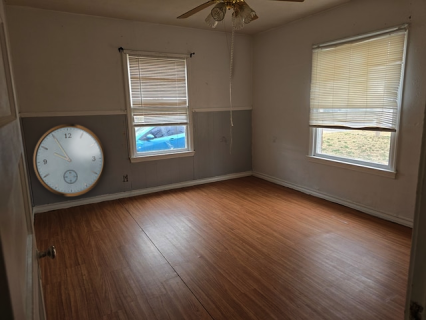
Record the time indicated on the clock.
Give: 9:55
